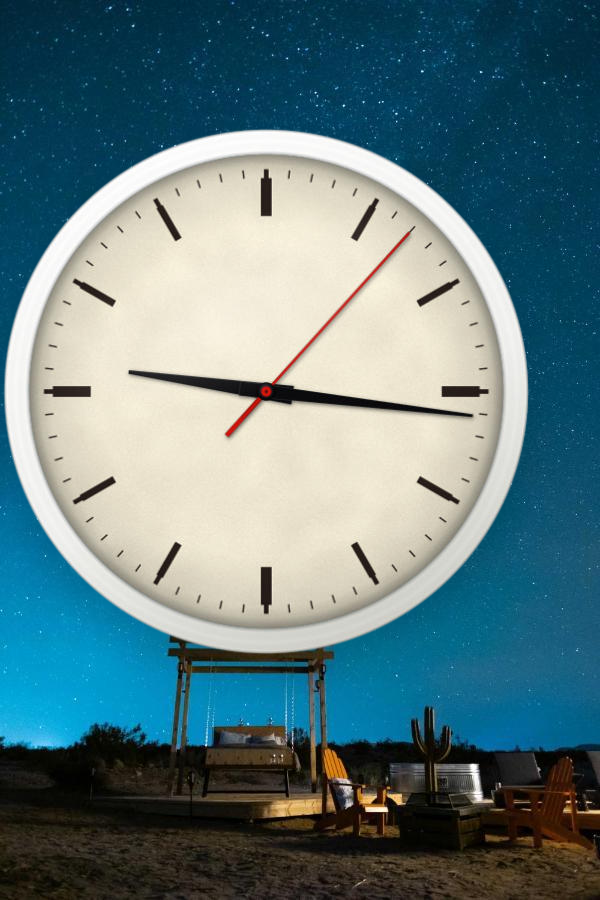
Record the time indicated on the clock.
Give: 9:16:07
